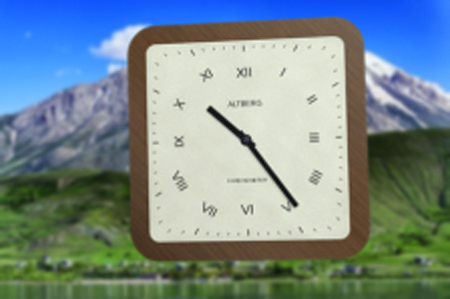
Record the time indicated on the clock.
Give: 10:24
